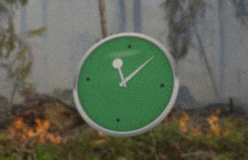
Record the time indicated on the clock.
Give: 11:07
